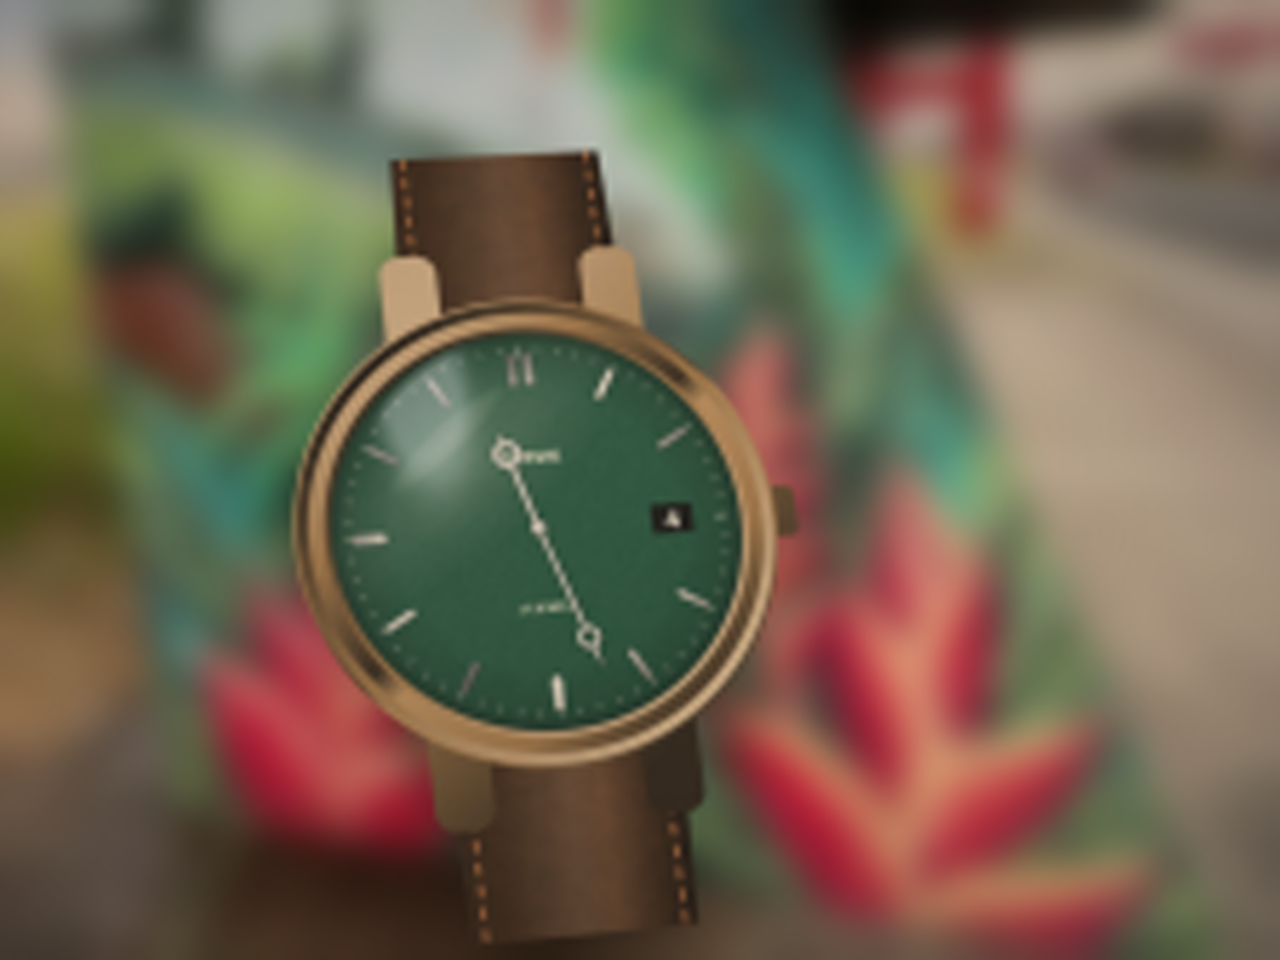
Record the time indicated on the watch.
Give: 11:27
